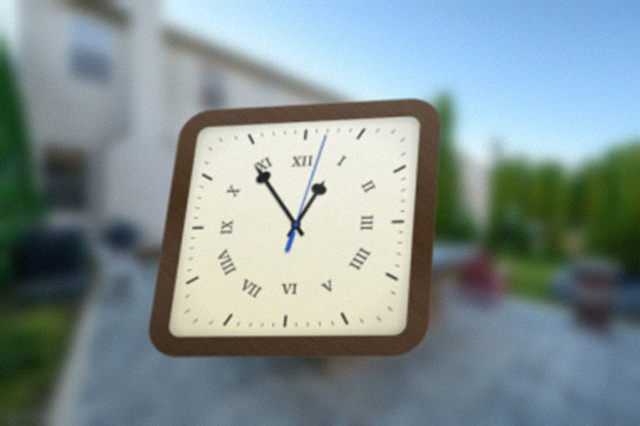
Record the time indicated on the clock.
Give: 12:54:02
